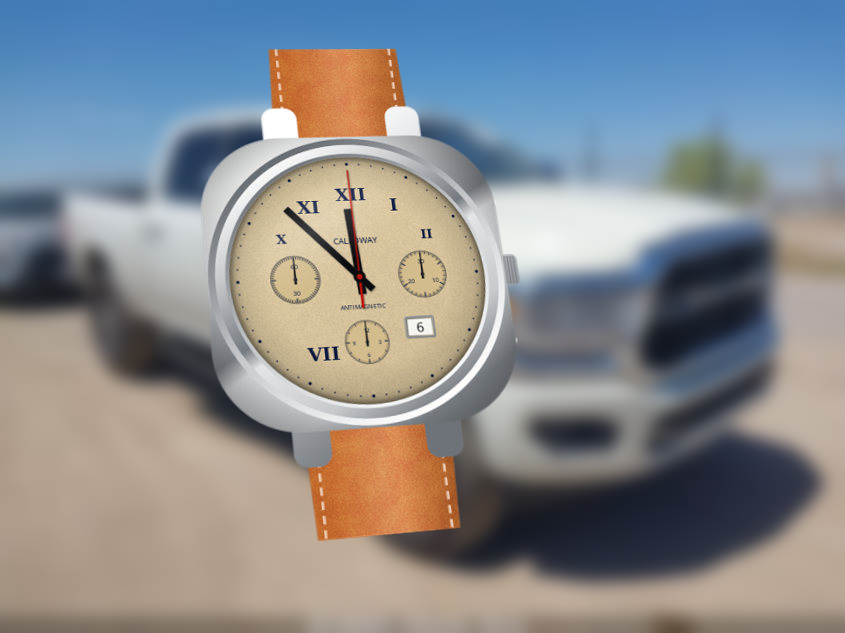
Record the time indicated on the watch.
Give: 11:53
